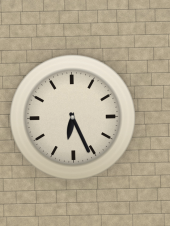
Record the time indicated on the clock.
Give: 6:26
